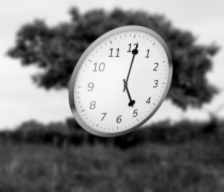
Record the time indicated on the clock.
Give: 5:01
